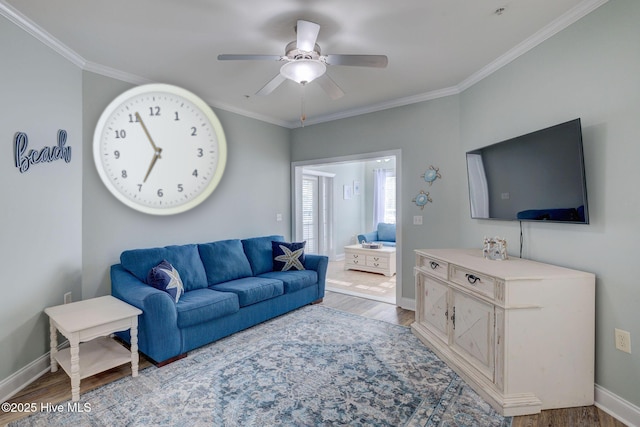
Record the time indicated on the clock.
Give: 6:56
